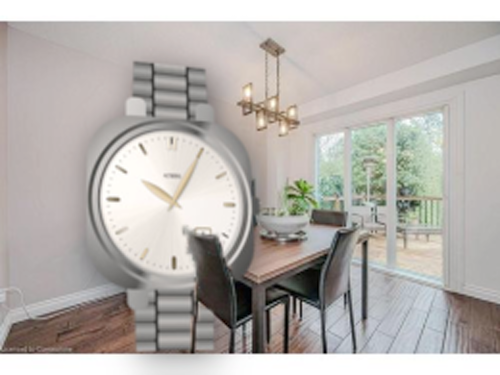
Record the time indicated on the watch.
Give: 10:05
